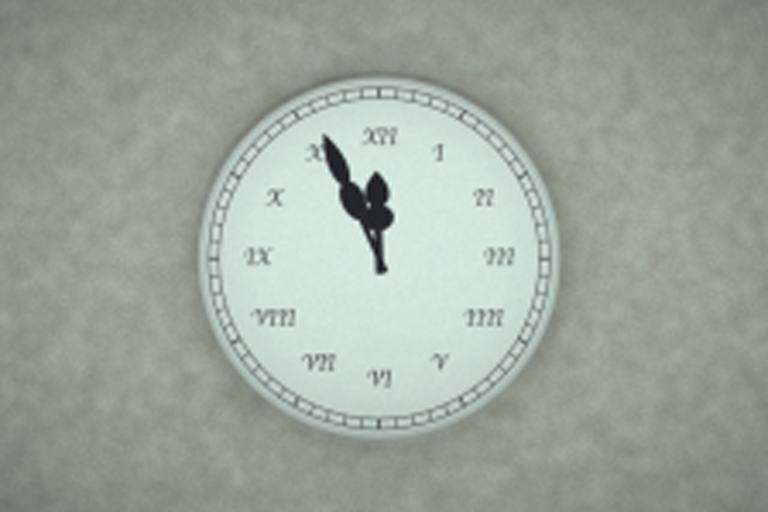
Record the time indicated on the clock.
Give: 11:56
